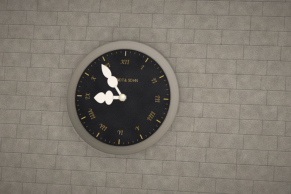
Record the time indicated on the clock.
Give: 8:54
